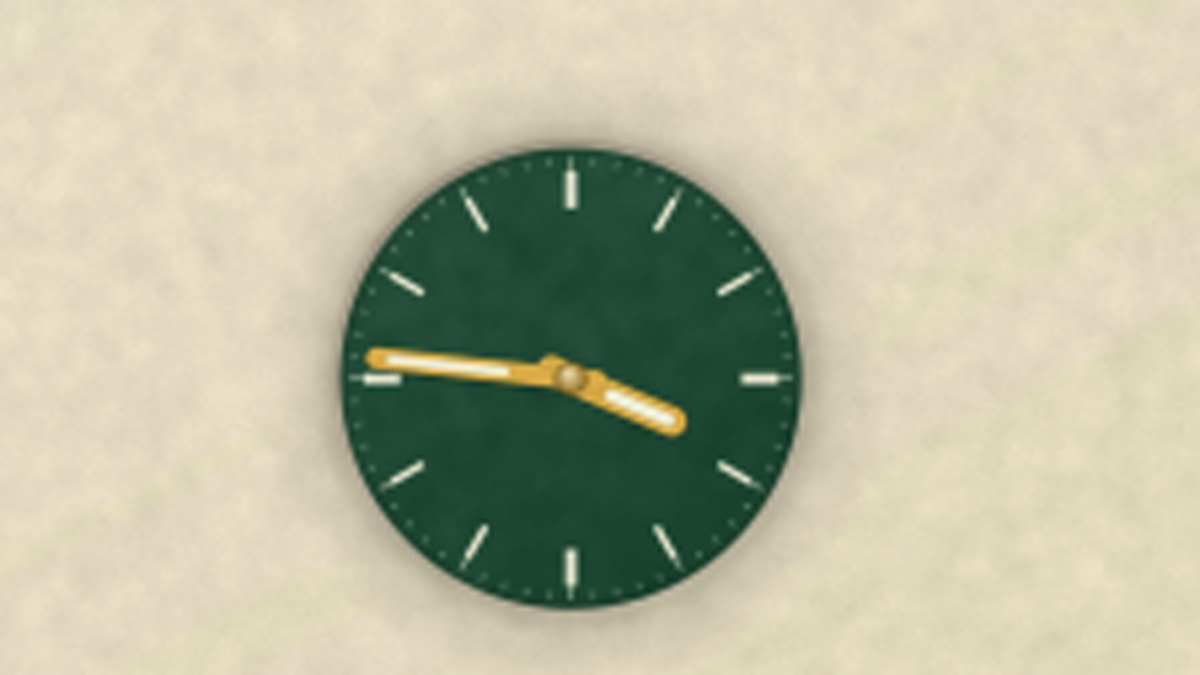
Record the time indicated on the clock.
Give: 3:46
